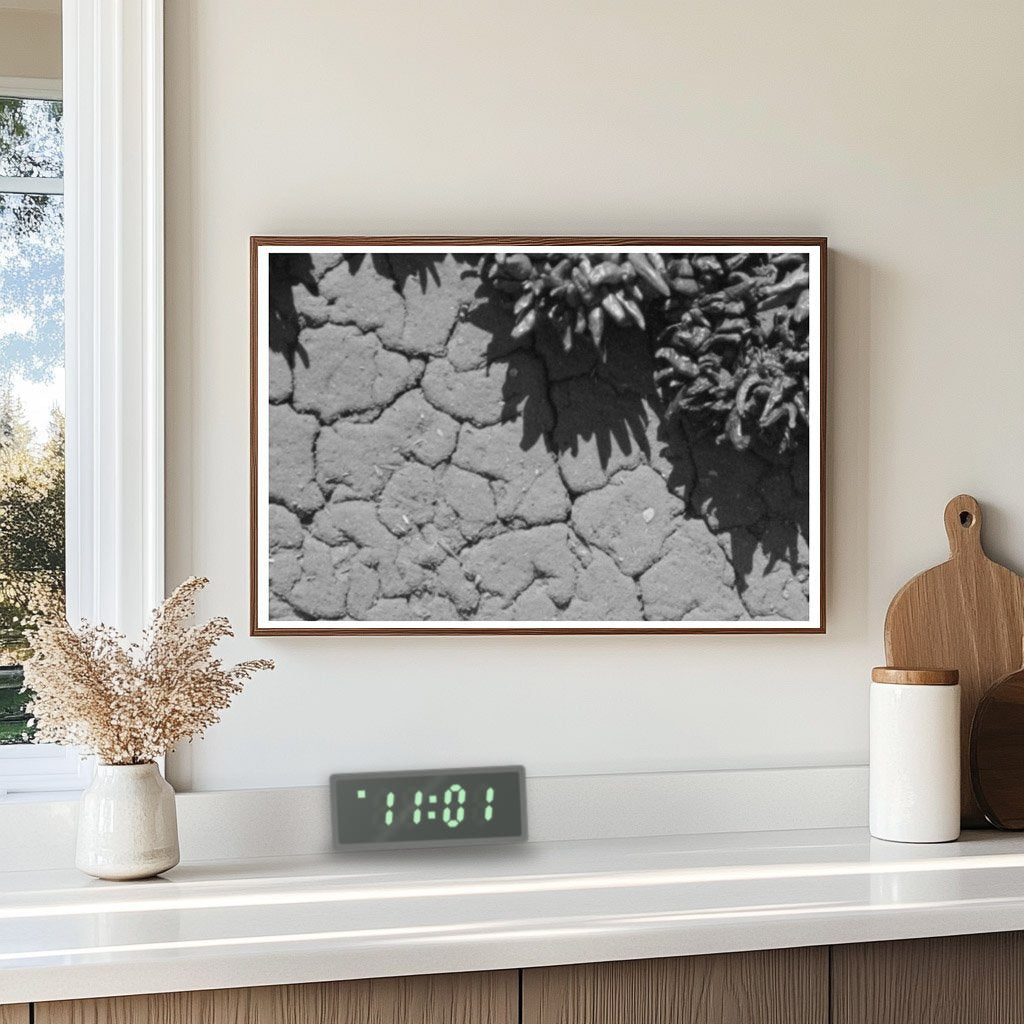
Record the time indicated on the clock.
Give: 11:01
